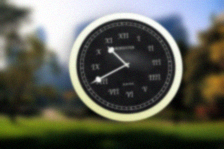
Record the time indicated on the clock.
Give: 10:41
